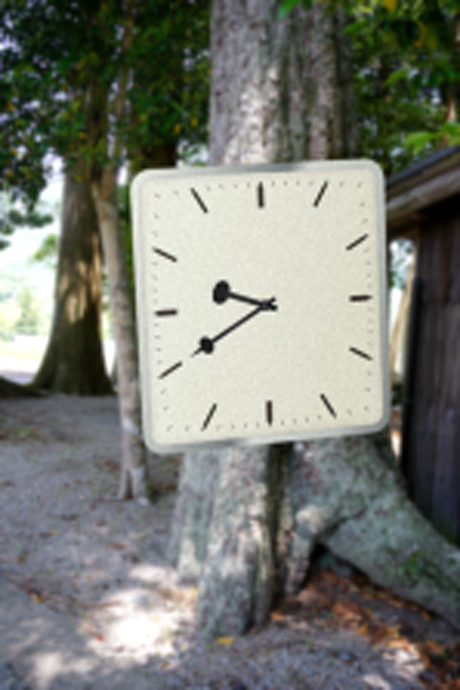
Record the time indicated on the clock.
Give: 9:40
